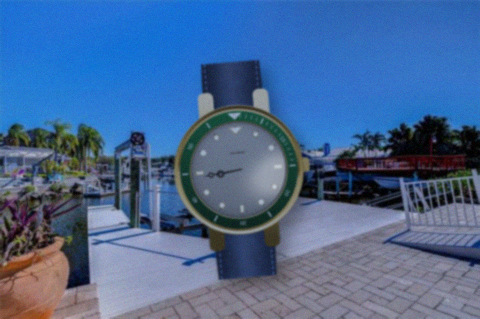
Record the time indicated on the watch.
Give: 8:44
